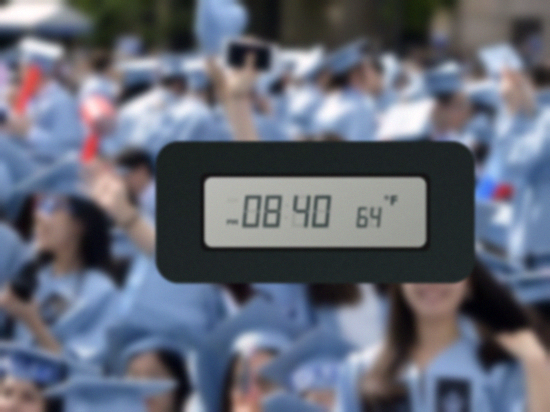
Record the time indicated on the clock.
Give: 8:40
